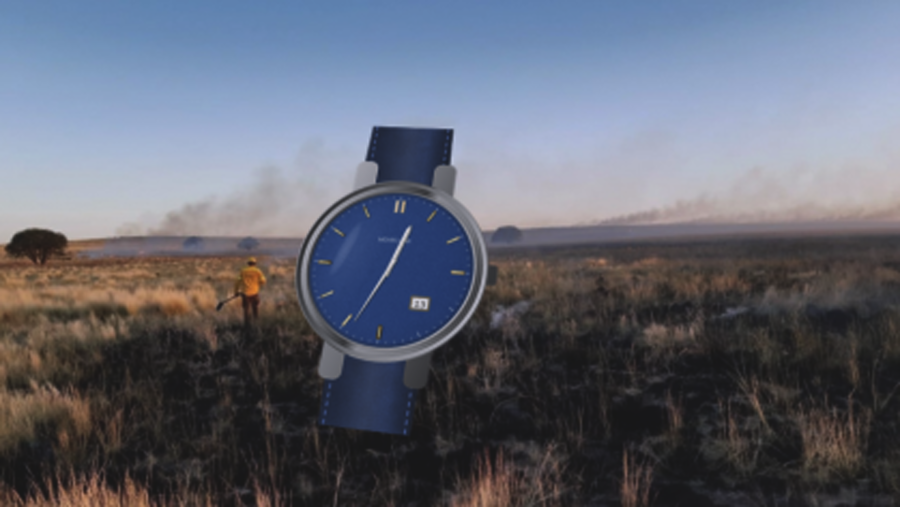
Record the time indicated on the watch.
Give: 12:34
